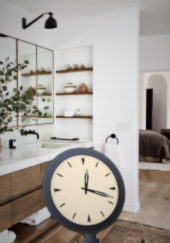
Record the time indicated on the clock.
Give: 12:18
